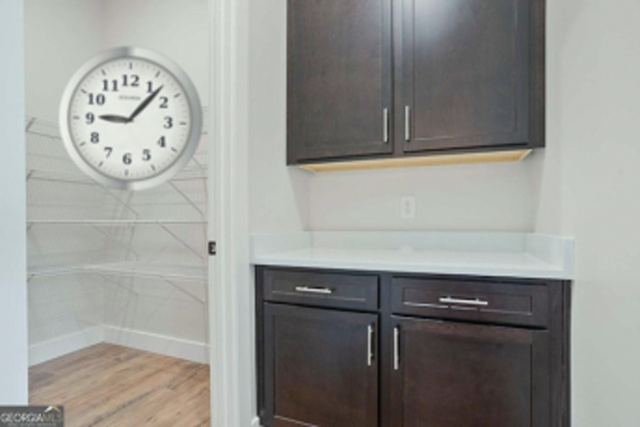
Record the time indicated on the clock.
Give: 9:07
